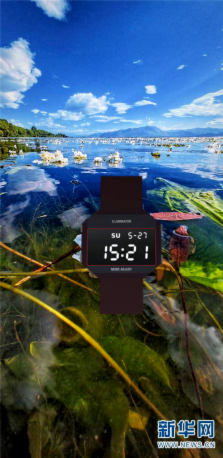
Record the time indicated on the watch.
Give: 15:21
